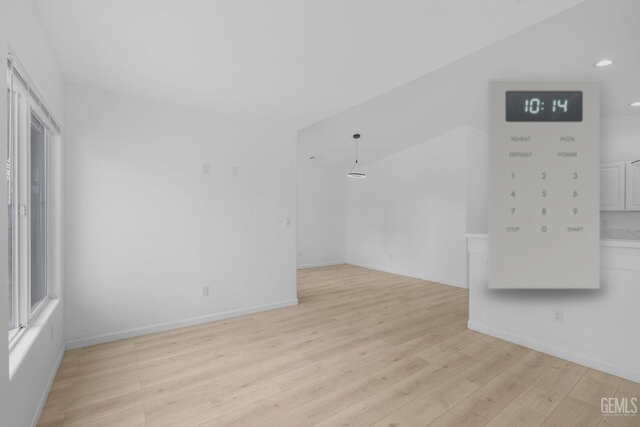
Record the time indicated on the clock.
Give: 10:14
